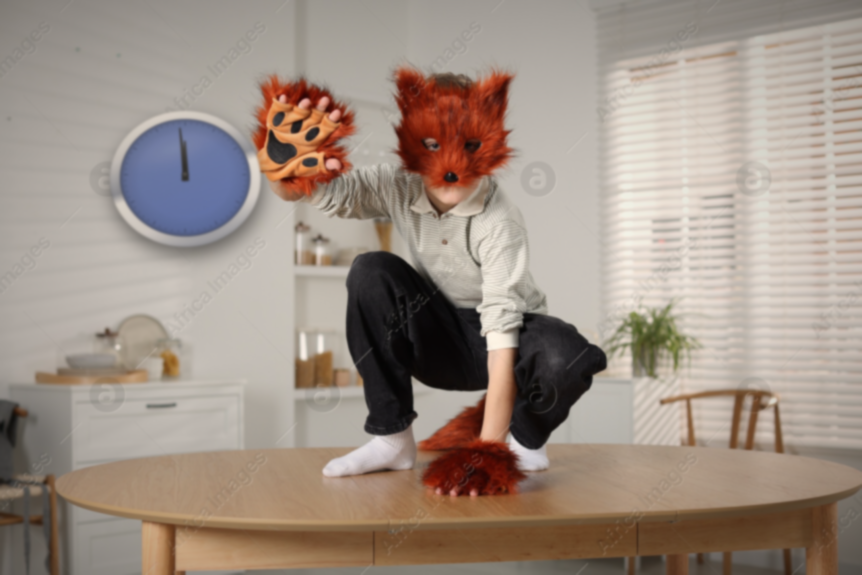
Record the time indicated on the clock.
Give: 11:59
